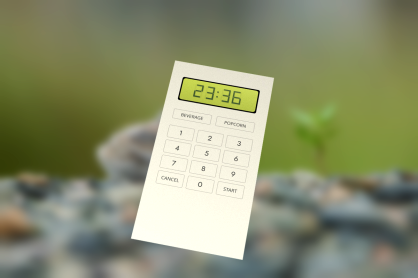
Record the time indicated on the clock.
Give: 23:36
